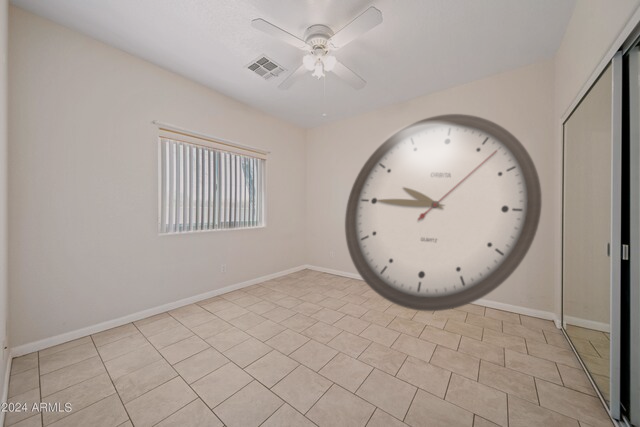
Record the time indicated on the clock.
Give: 9:45:07
